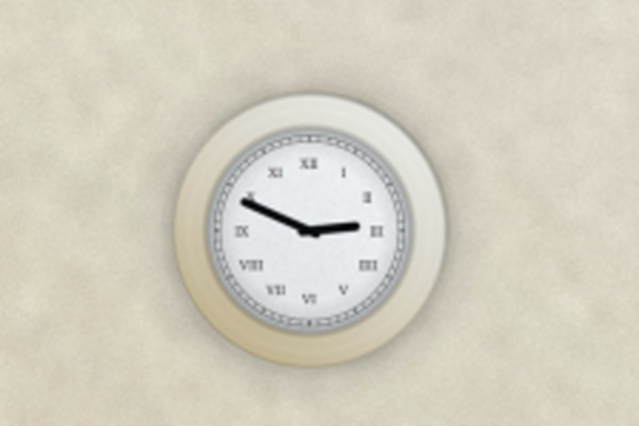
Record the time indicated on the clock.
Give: 2:49
